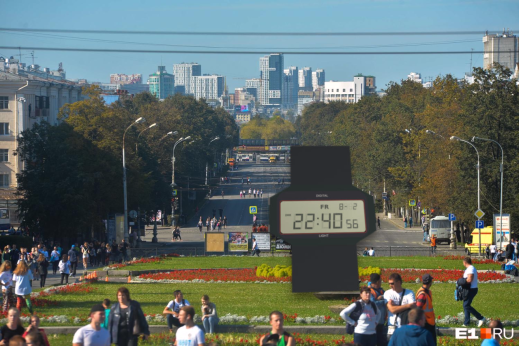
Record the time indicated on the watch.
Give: 22:40:56
